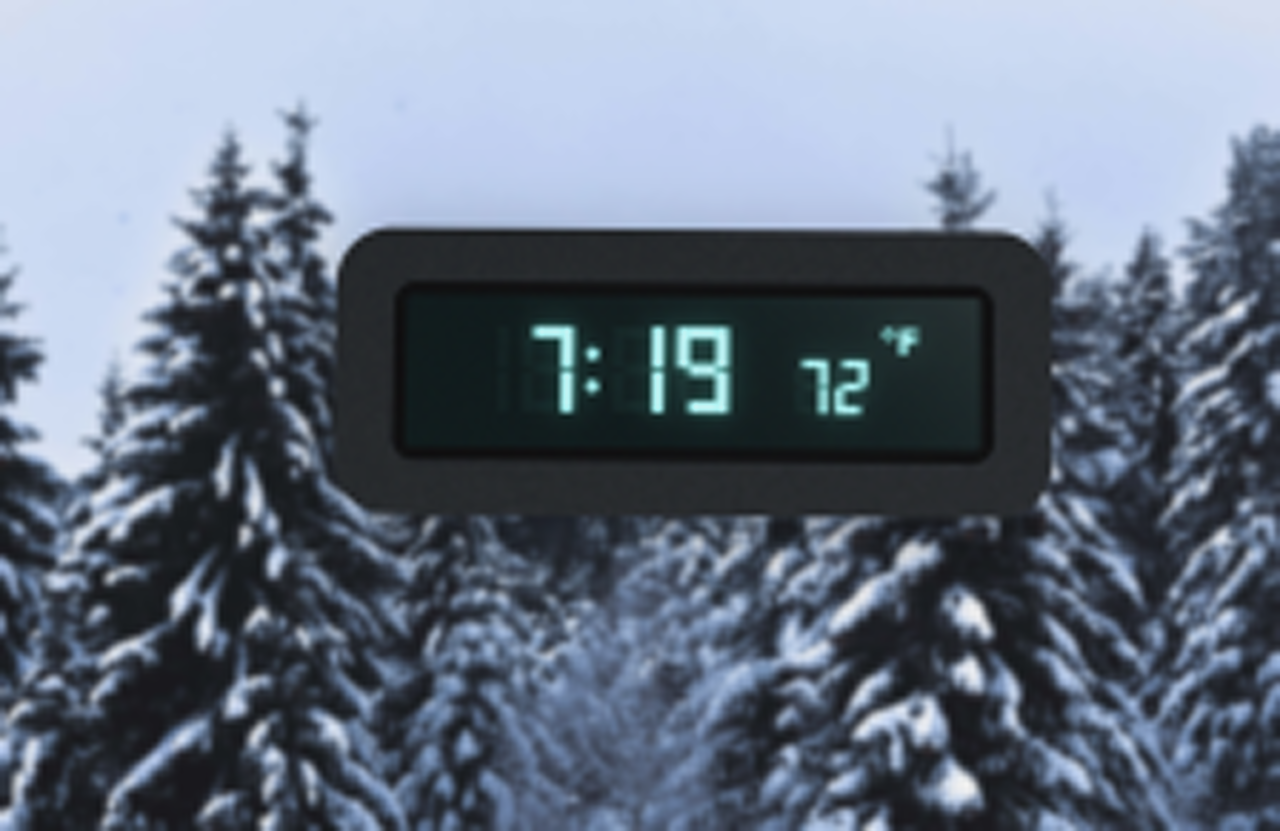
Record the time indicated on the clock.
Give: 7:19
